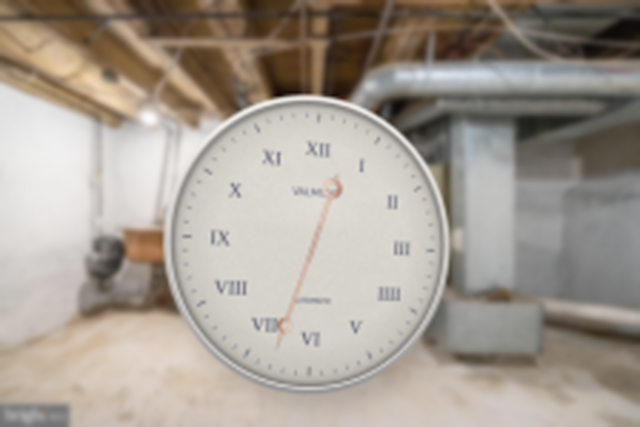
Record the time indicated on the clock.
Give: 12:33
